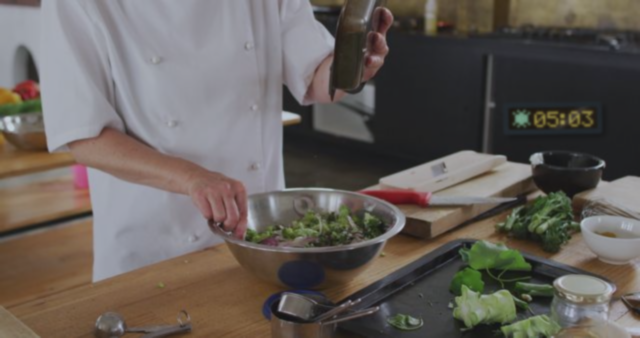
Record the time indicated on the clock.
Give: 5:03
